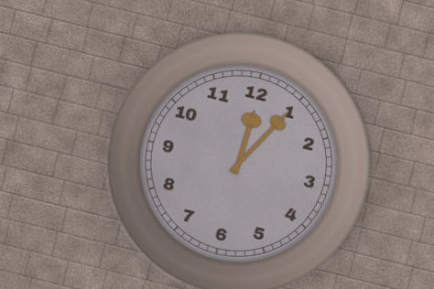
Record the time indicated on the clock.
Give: 12:05
